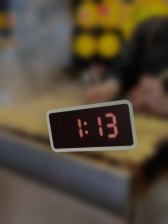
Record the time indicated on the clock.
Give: 1:13
